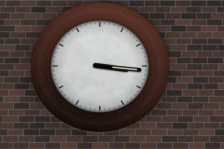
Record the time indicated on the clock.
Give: 3:16
